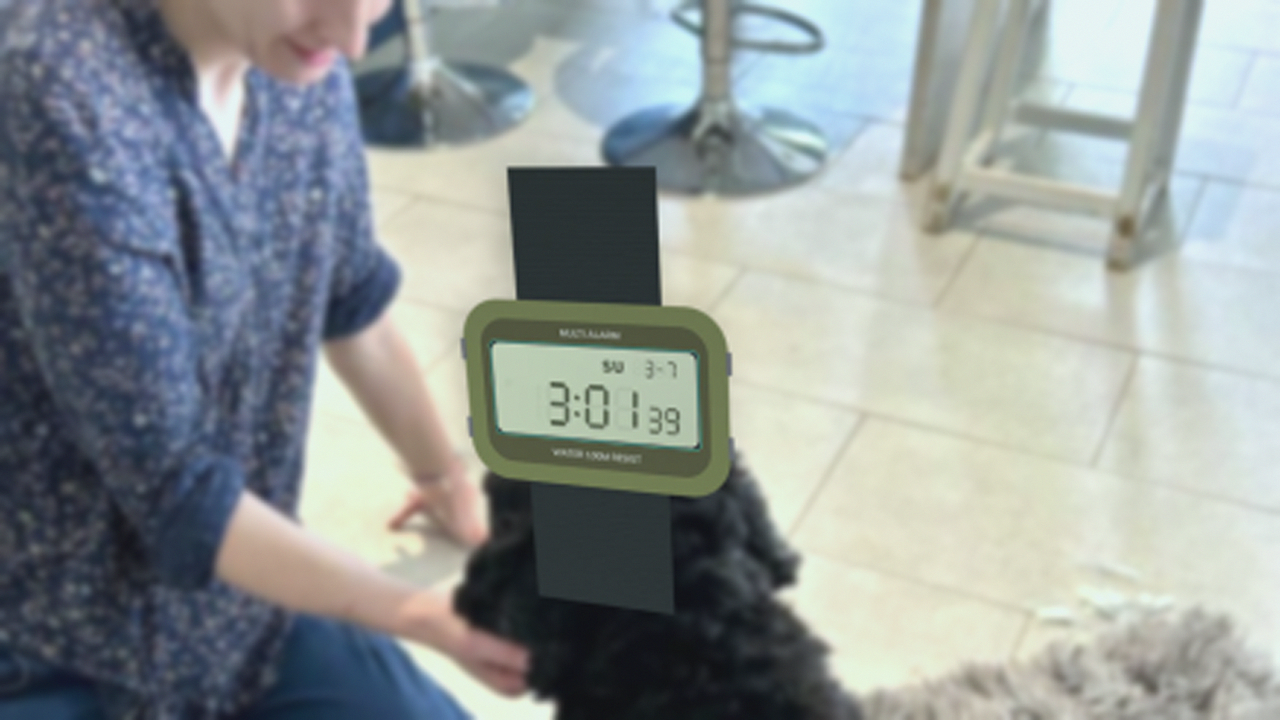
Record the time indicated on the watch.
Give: 3:01:39
